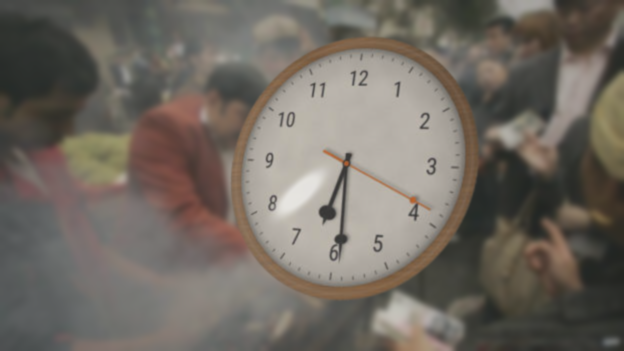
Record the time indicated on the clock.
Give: 6:29:19
